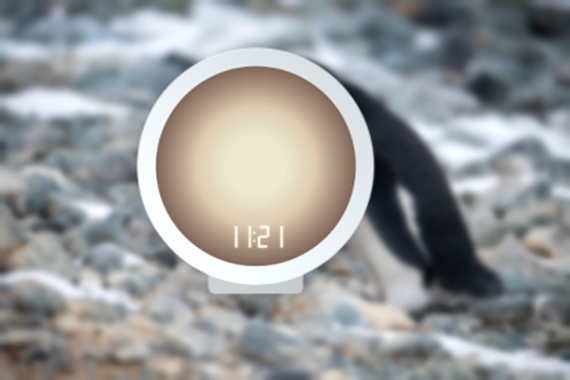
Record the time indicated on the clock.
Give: 11:21
